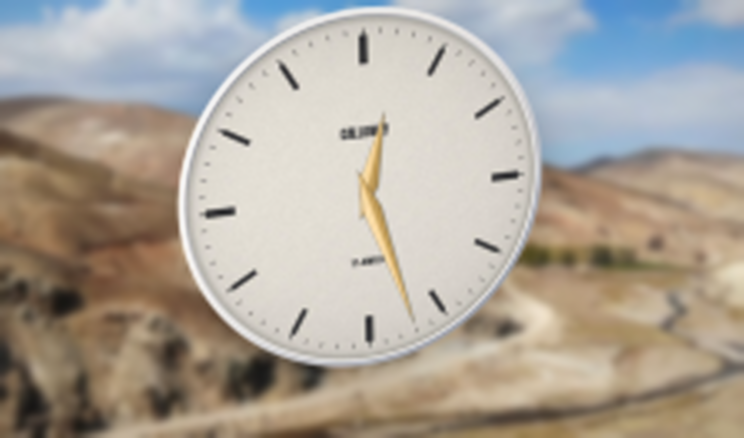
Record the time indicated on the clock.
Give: 12:27
